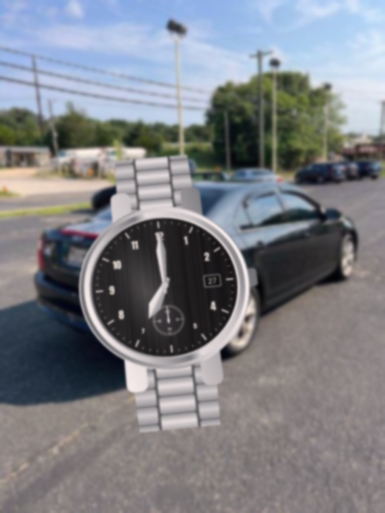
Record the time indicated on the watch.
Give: 7:00
